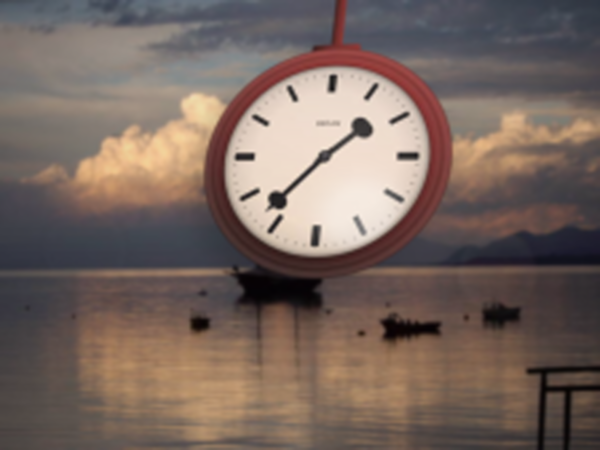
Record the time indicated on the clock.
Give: 1:37
